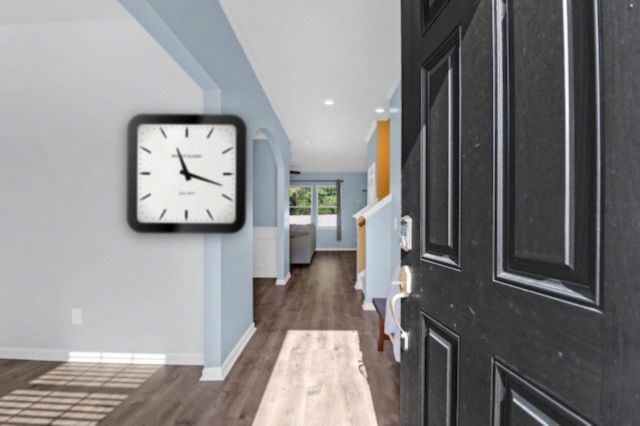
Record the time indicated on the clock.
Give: 11:18
